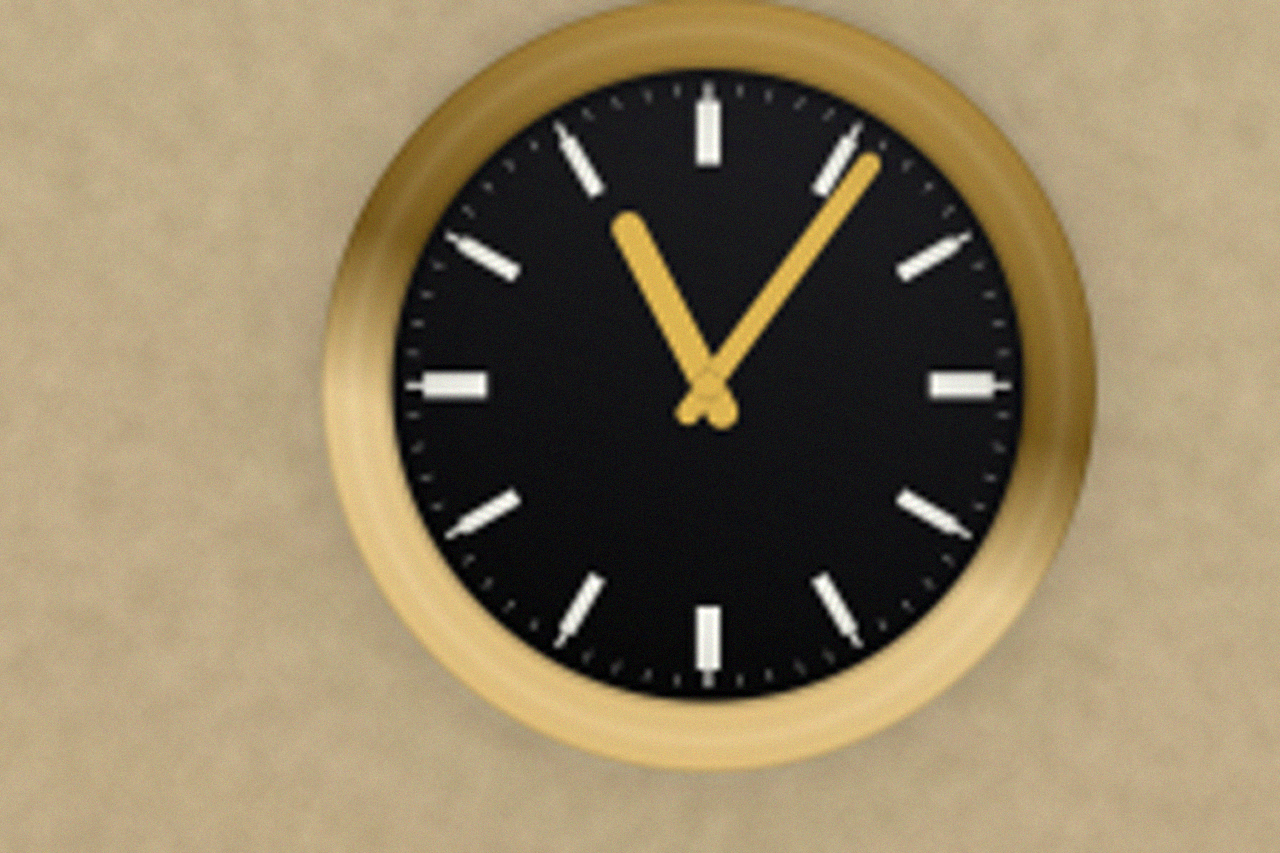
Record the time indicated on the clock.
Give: 11:06
